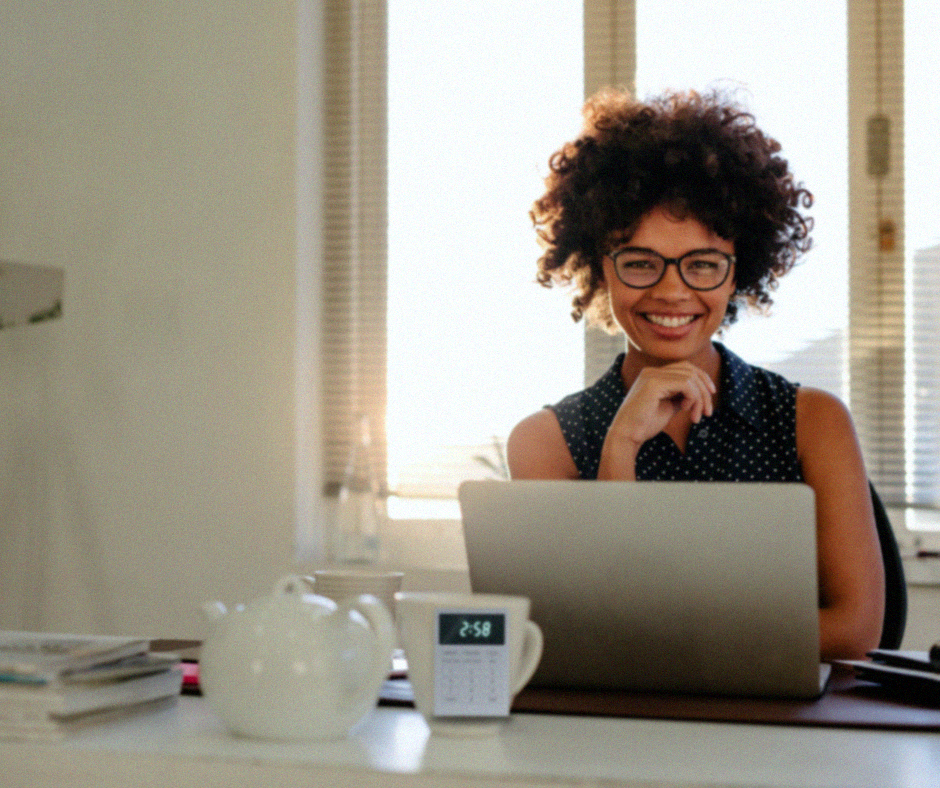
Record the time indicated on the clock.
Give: 2:58
